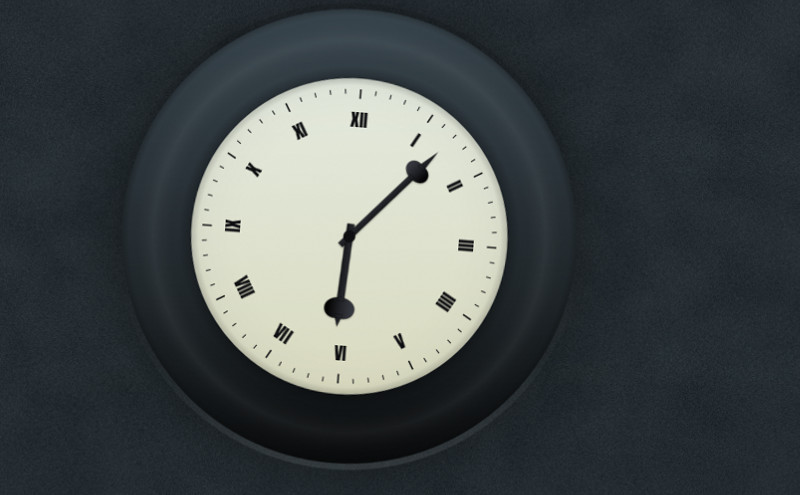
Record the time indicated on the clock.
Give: 6:07
